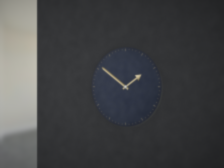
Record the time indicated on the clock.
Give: 1:51
